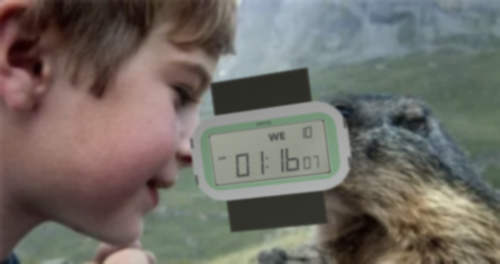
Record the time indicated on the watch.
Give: 1:16:07
